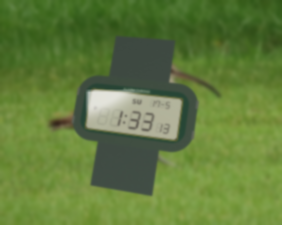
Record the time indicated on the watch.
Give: 1:33
